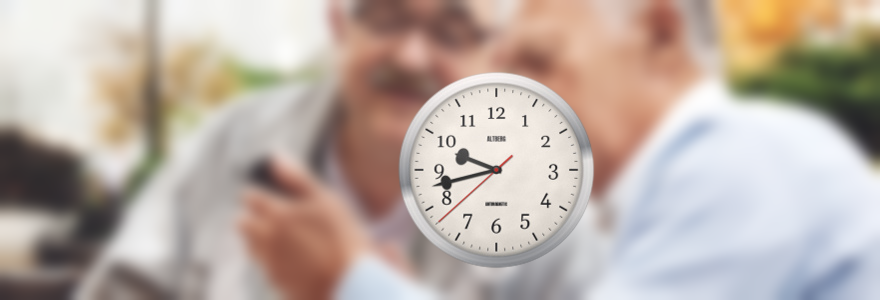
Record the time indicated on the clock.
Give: 9:42:38
